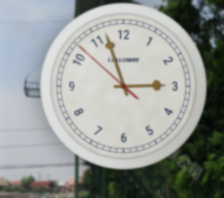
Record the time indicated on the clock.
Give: 2:56:52
